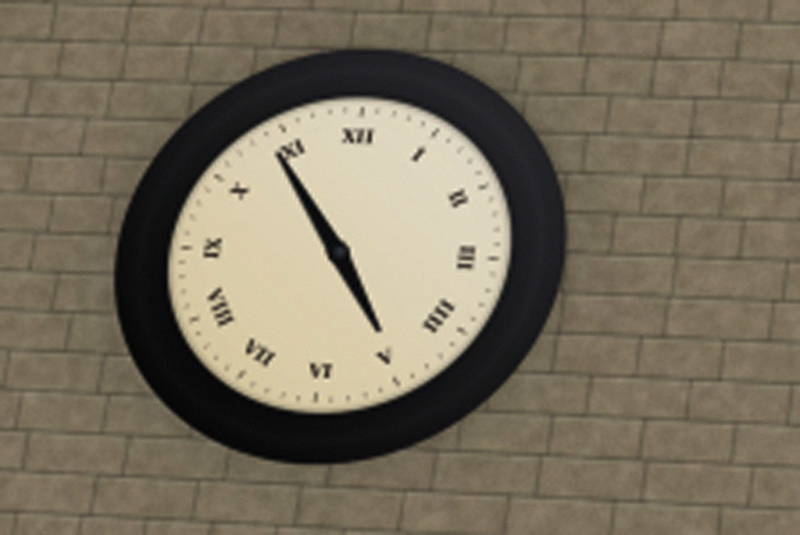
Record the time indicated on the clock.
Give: 4:54
